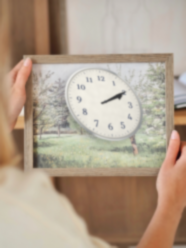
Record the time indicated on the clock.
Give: 2:10
